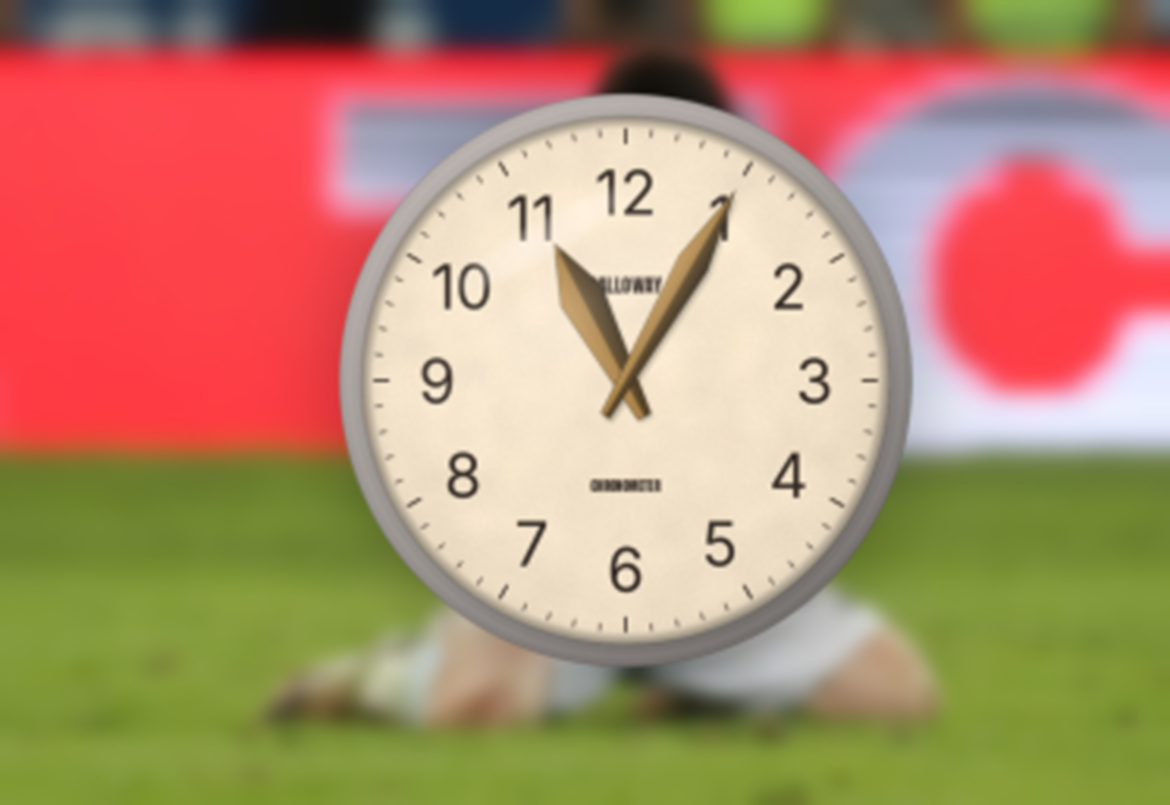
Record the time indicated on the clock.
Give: 11:05
